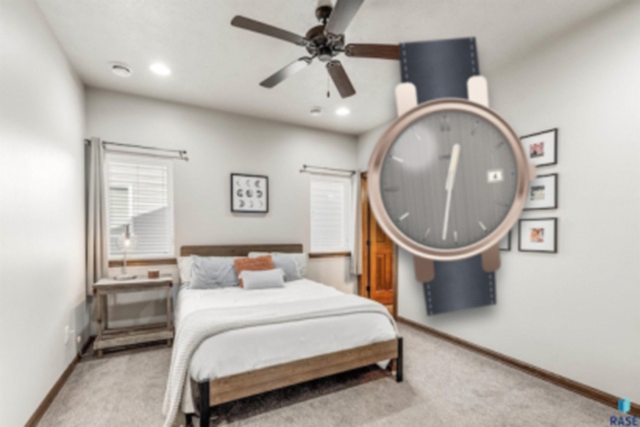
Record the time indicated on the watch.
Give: 12:32
